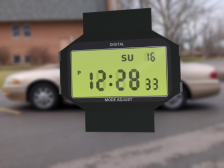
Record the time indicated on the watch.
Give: 12:28:33
